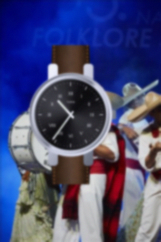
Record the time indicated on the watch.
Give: 10:36
